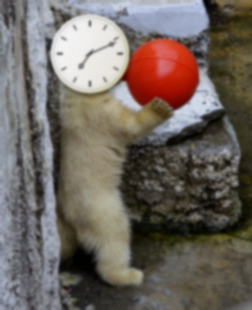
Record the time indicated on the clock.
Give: 7:11
